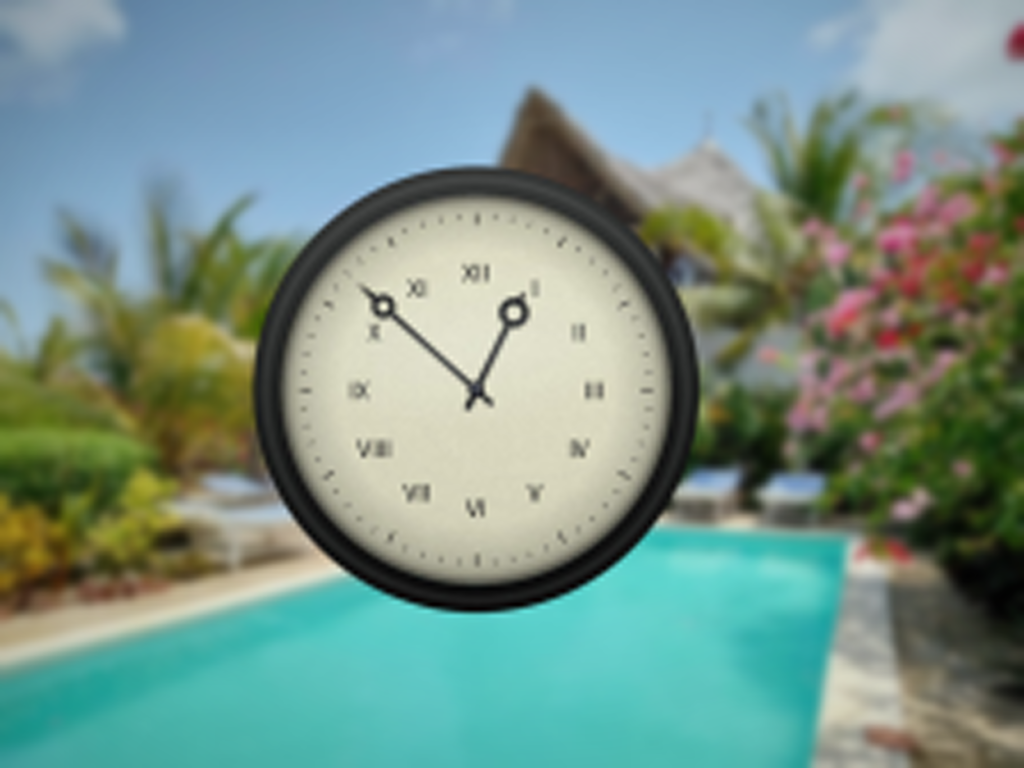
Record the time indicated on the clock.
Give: 12:52
